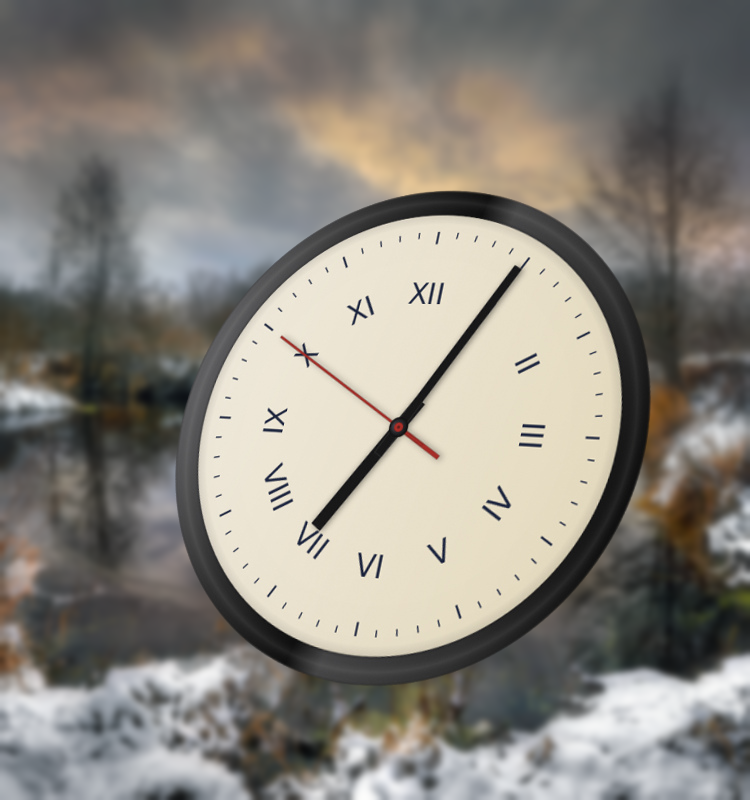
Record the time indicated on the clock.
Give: 7:04:50
